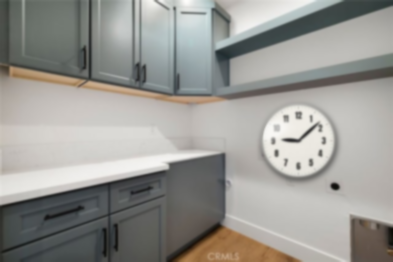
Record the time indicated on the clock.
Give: 9:08
